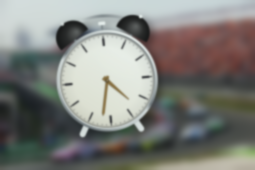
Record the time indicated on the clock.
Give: 4:32
